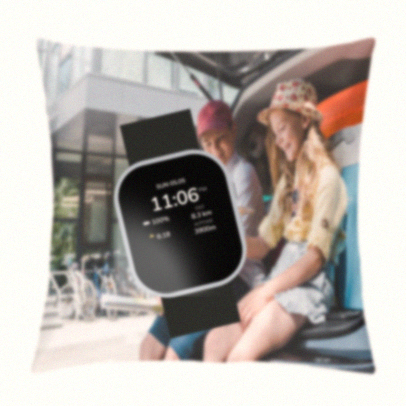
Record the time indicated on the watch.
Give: 11:06
